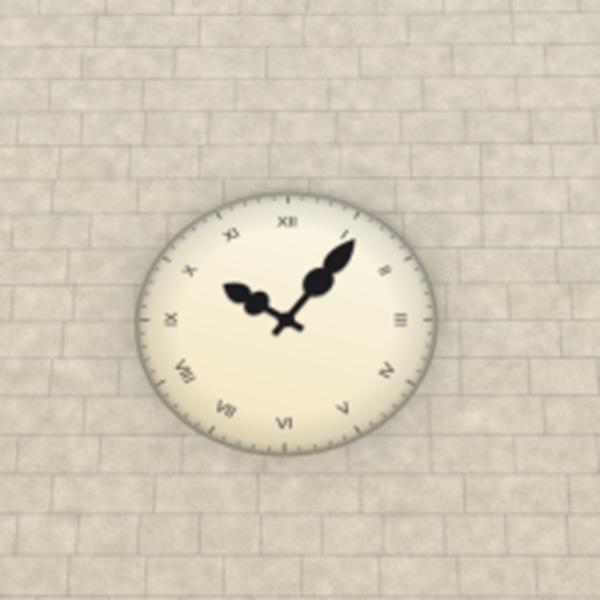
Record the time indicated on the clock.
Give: 10:06
